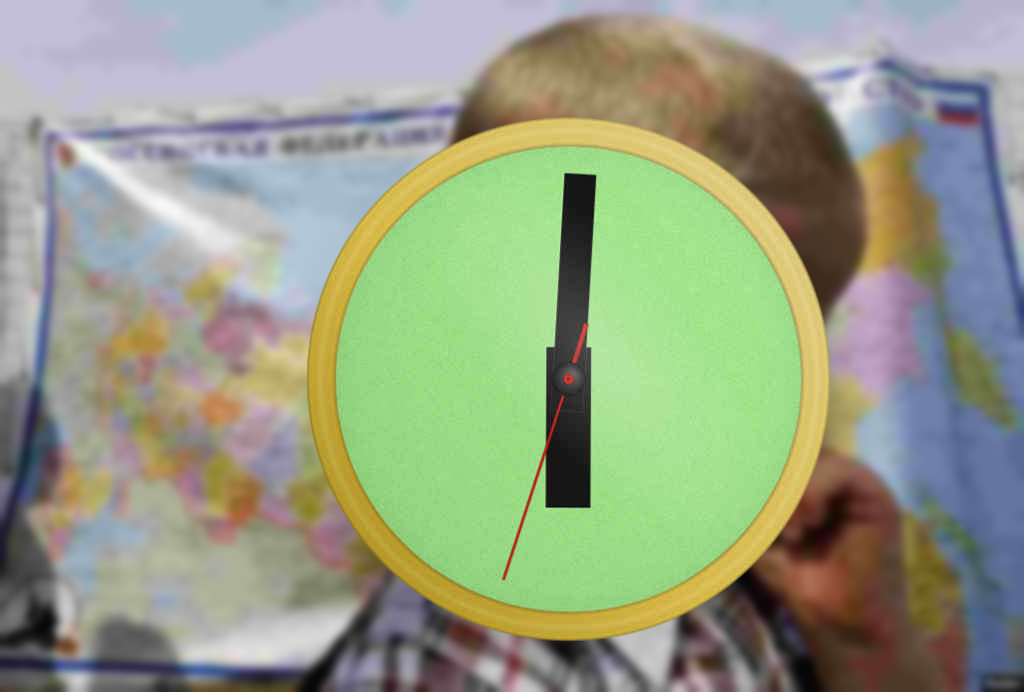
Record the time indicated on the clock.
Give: 6:00:33
